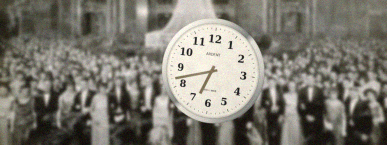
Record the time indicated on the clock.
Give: 6:42
